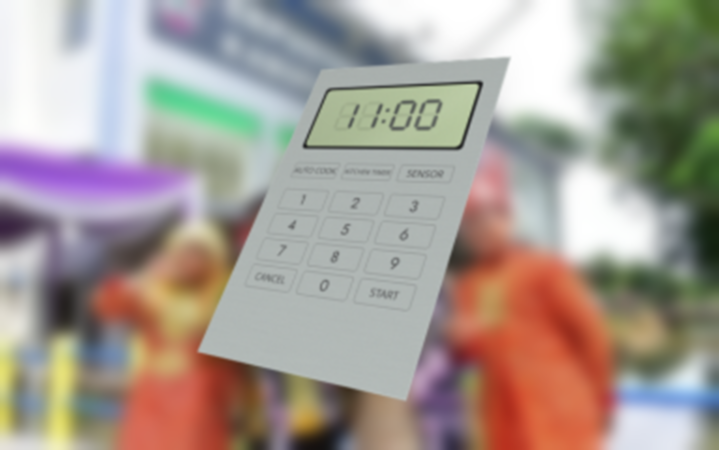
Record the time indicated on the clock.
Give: 11:00
